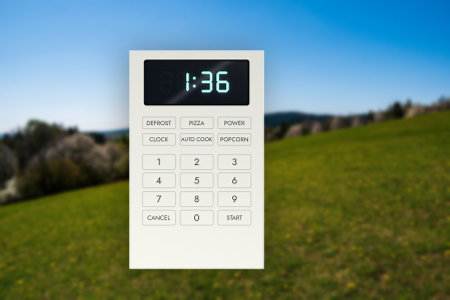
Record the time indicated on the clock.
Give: 1:36
